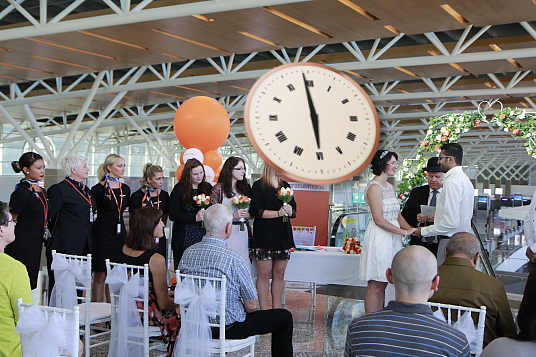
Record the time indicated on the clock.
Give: 5:59
